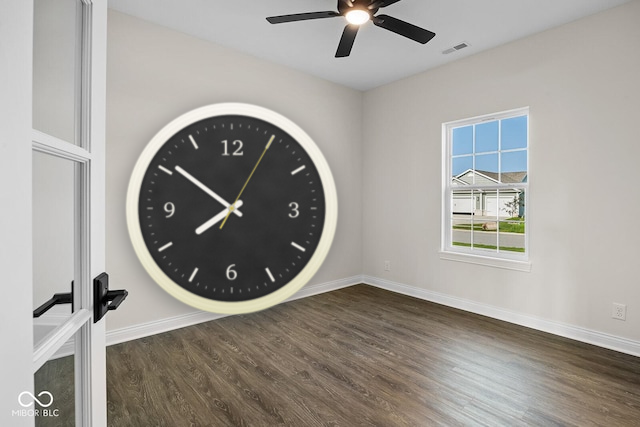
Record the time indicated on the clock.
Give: 7:51:05
